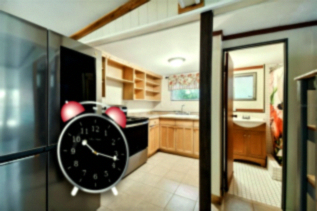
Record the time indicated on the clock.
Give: 10:17
